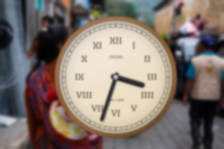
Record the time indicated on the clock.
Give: 3:33
